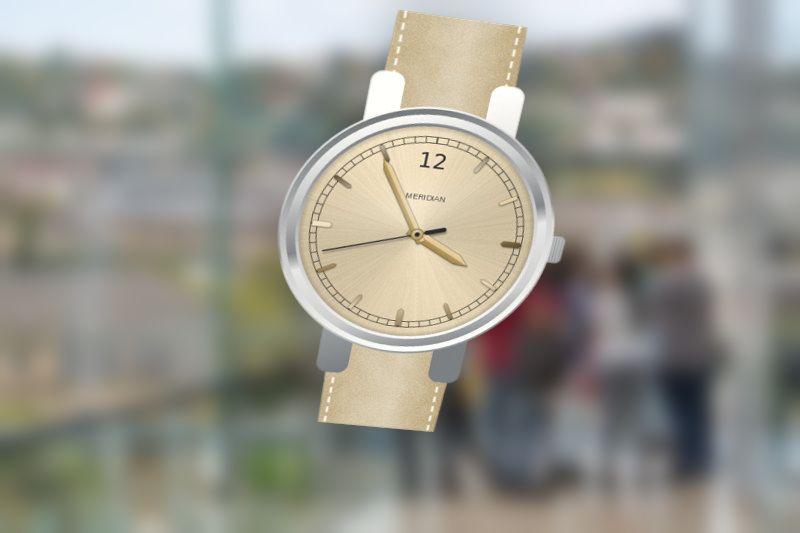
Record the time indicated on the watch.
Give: 3:54:42
